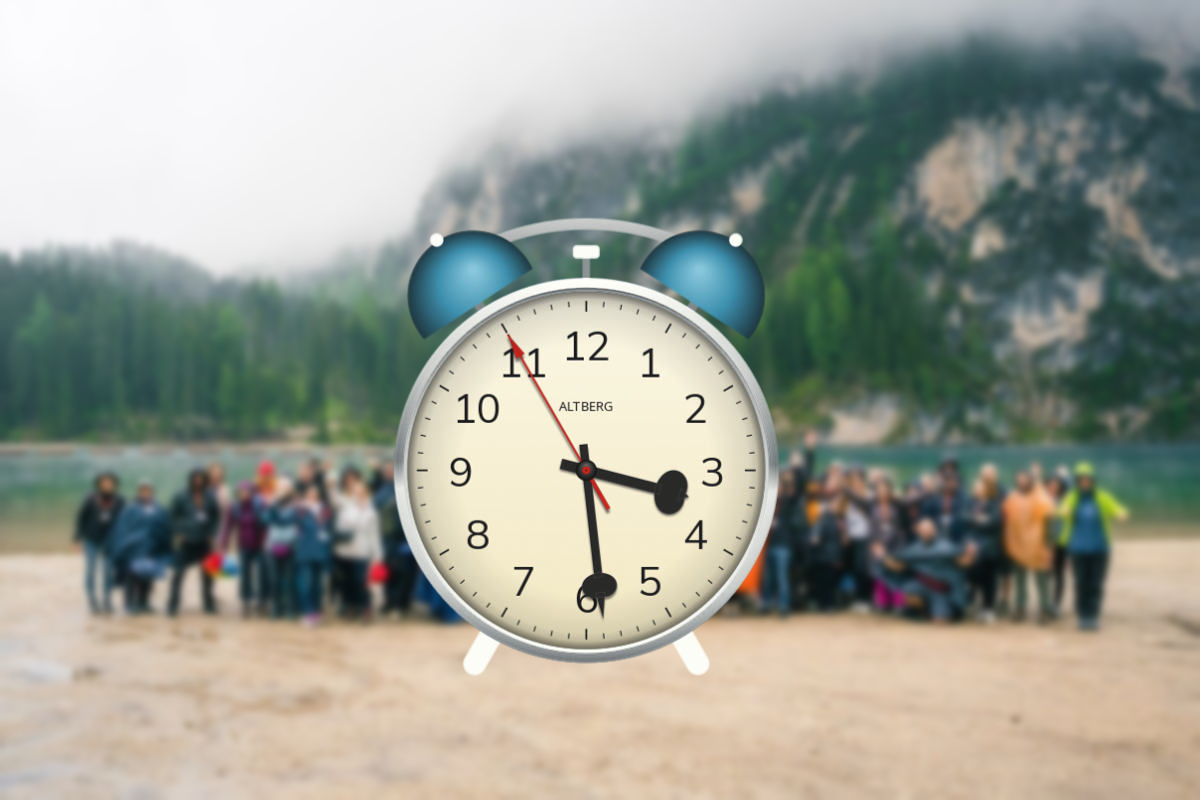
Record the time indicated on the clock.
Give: 3:28:55
